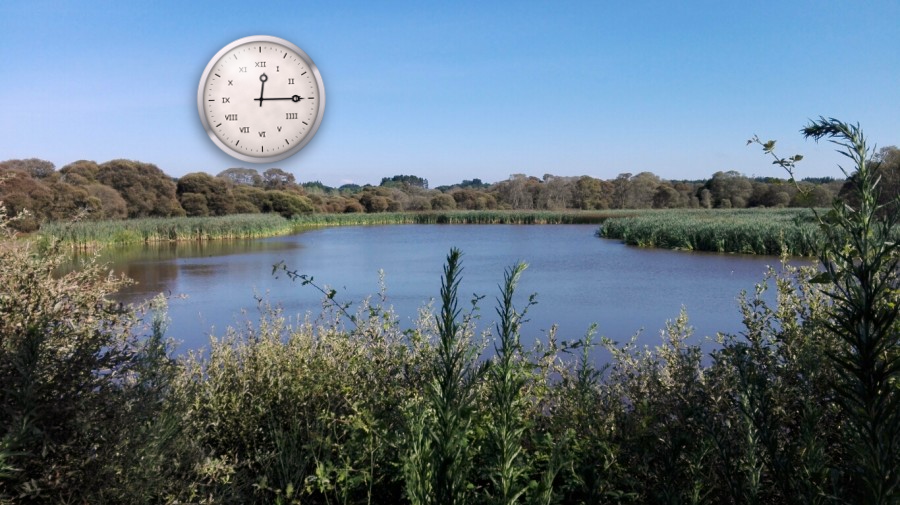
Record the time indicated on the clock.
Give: 12:15
